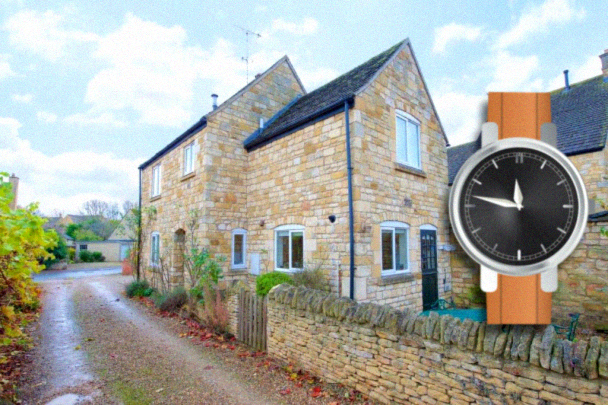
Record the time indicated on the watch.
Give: 11:47
